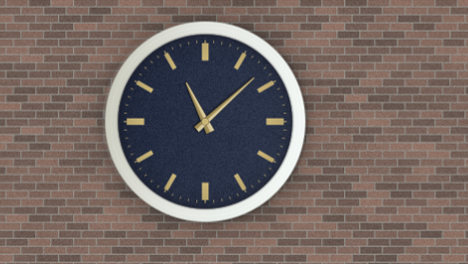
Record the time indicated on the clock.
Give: 11:08
